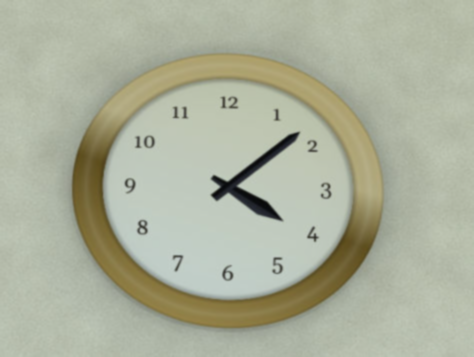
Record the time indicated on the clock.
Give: 4:08
